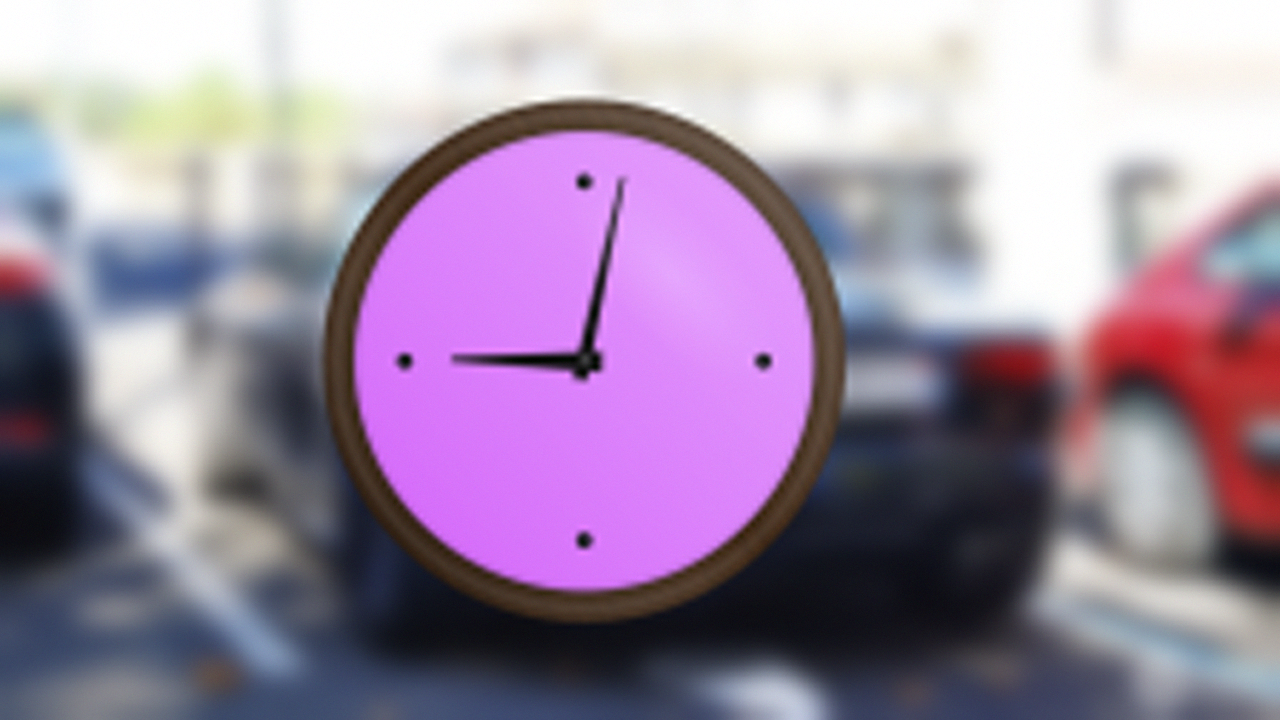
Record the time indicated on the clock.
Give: 9:02
